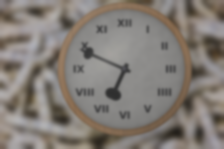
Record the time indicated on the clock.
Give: 6:49
